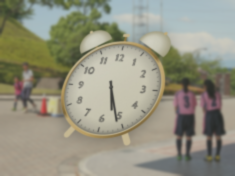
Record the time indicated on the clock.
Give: 5:26
